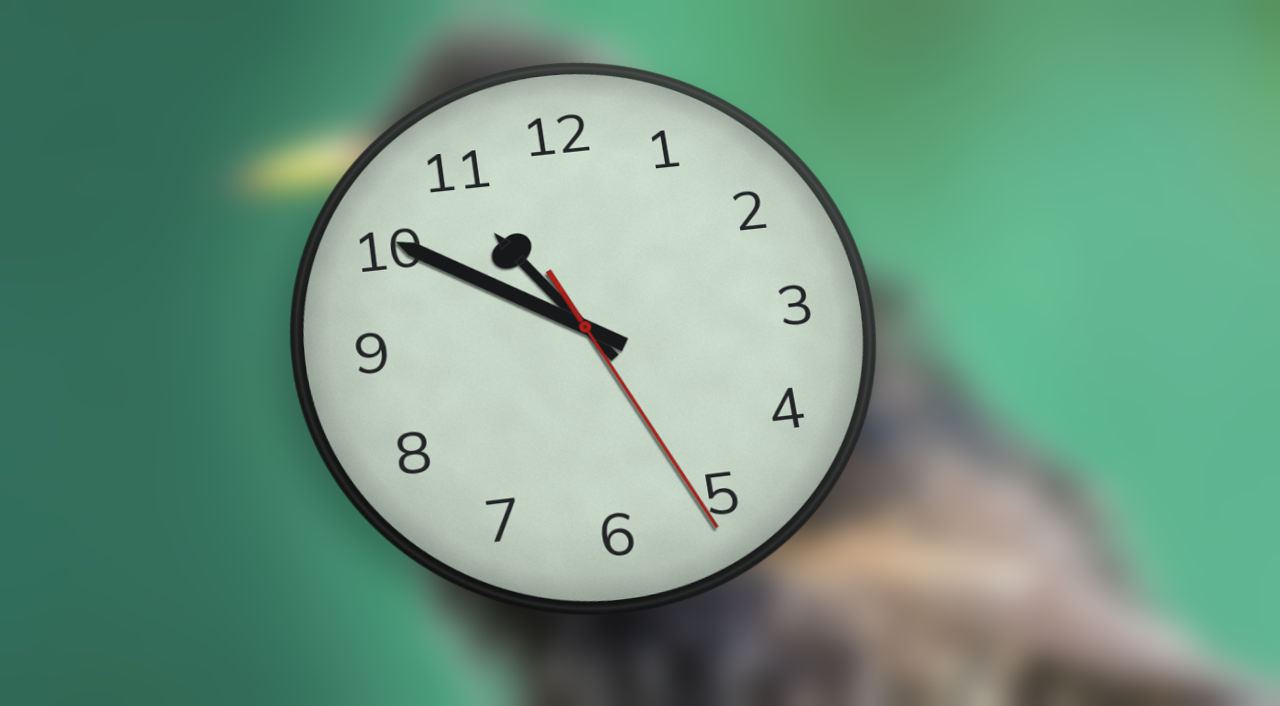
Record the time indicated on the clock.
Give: 10:50:26
